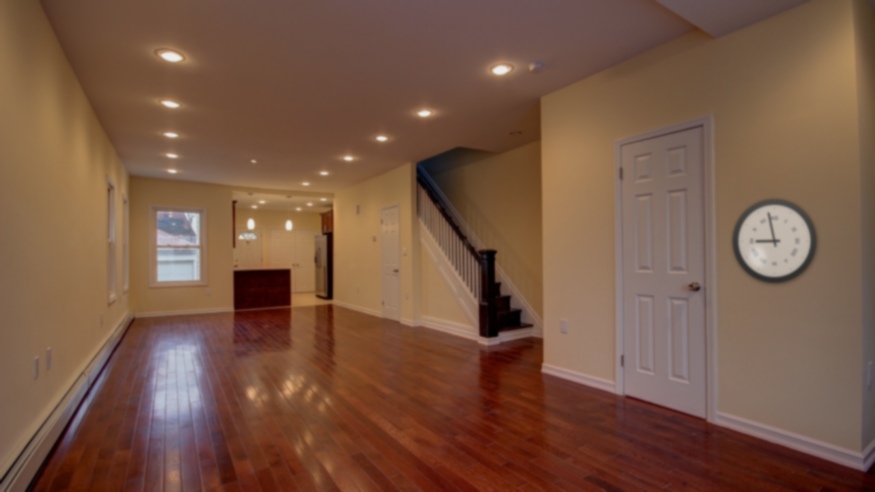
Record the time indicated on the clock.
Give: 8:58
